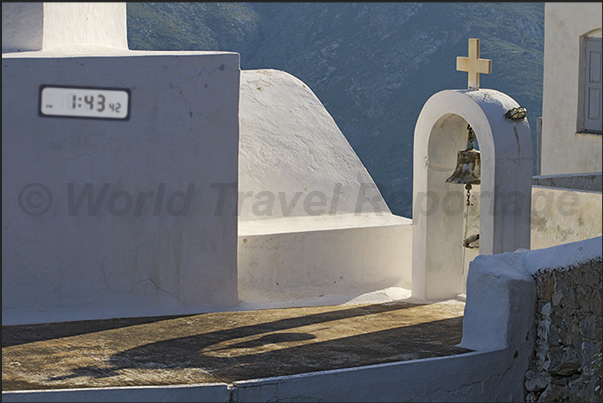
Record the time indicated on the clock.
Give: 1:43:42
